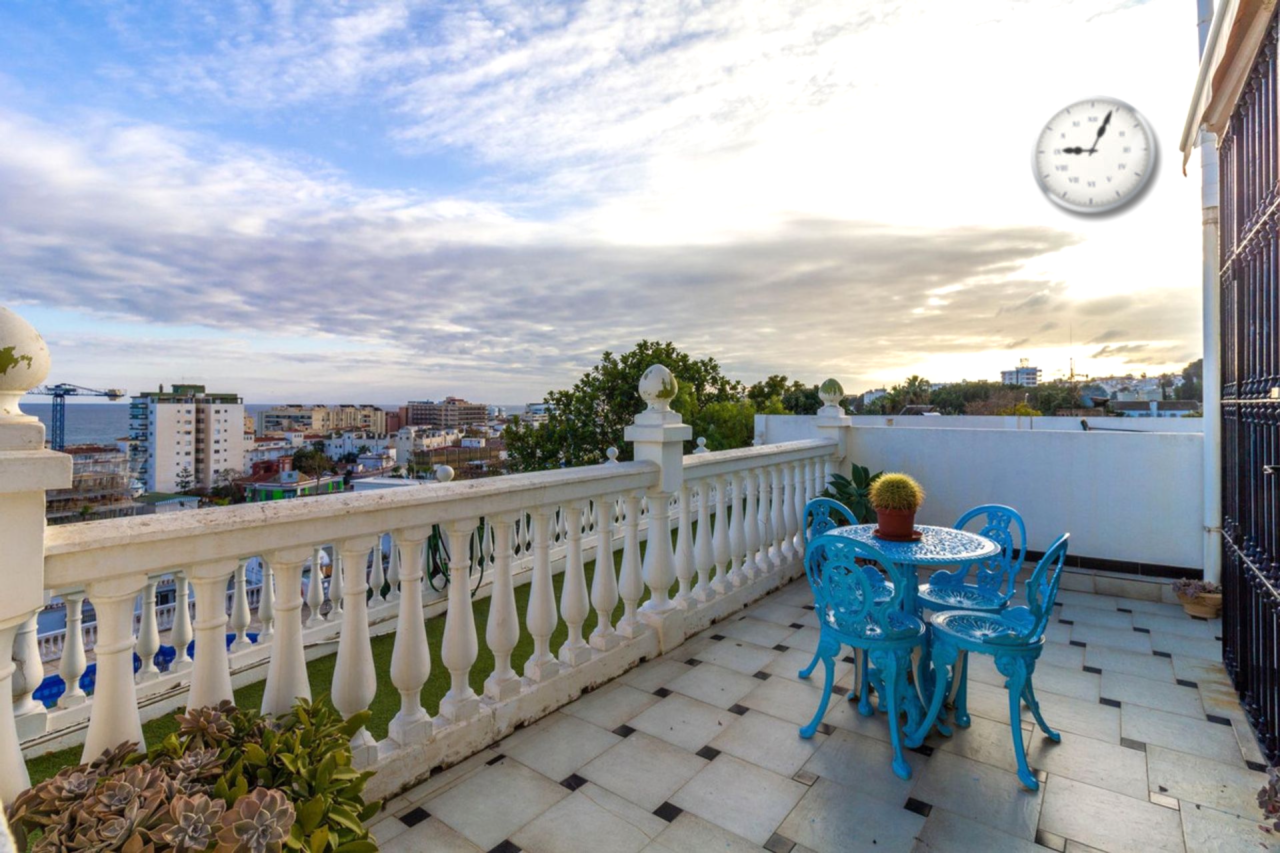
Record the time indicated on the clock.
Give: 9:04
